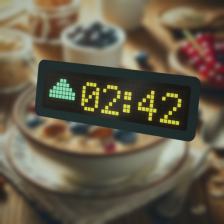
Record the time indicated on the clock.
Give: 2:42
